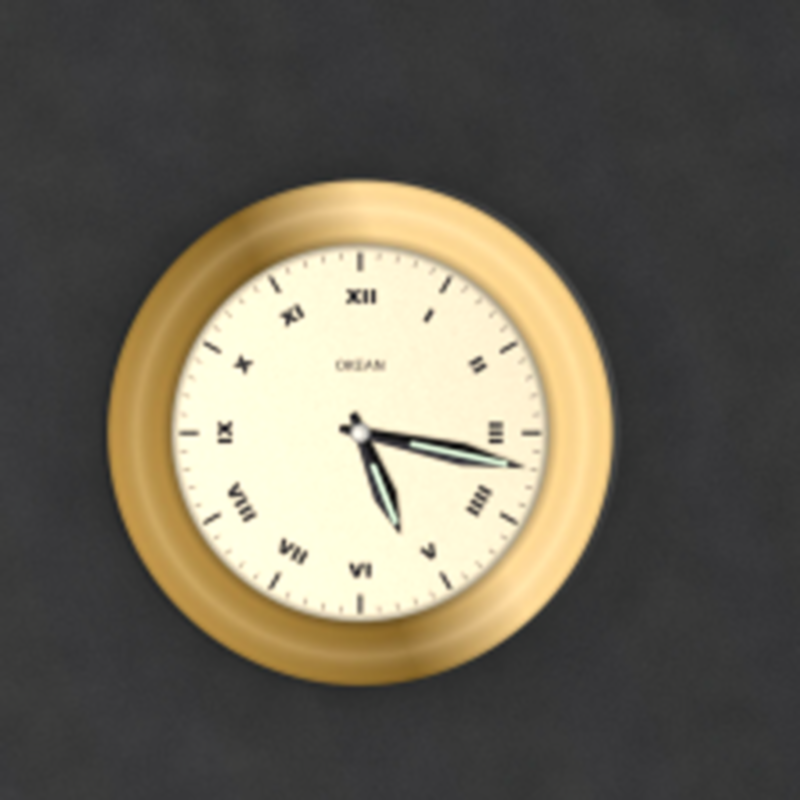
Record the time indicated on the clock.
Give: 5:17
